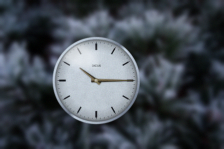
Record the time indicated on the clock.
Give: 10:15
